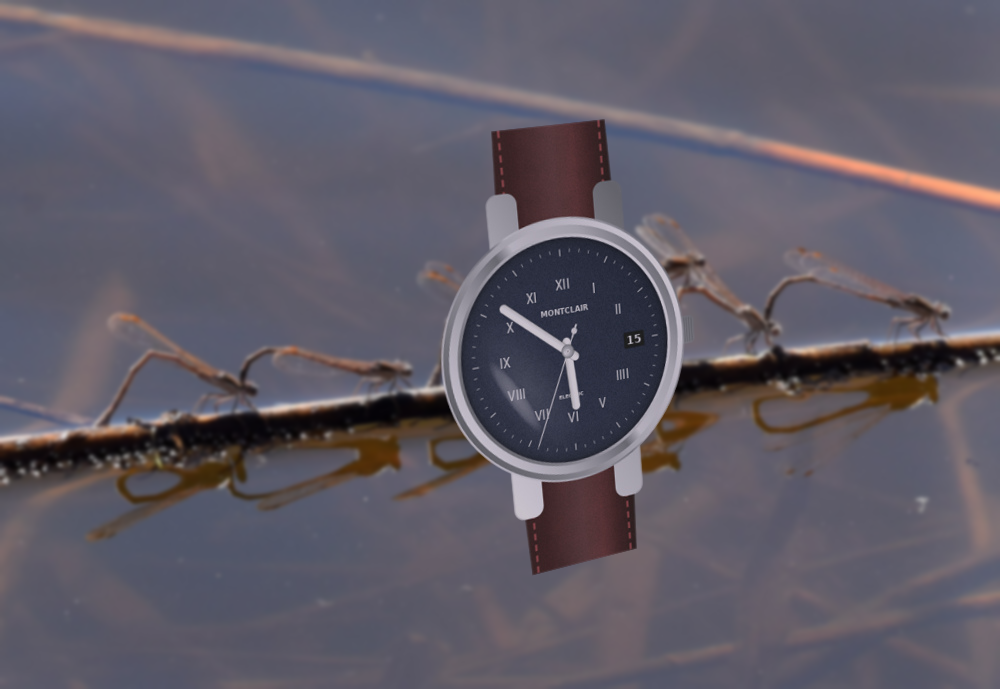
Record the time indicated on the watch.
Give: 5:51:34
